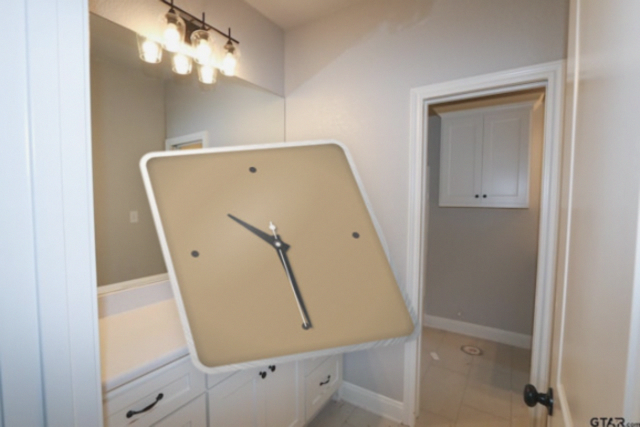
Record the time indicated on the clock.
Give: 10:29:30
